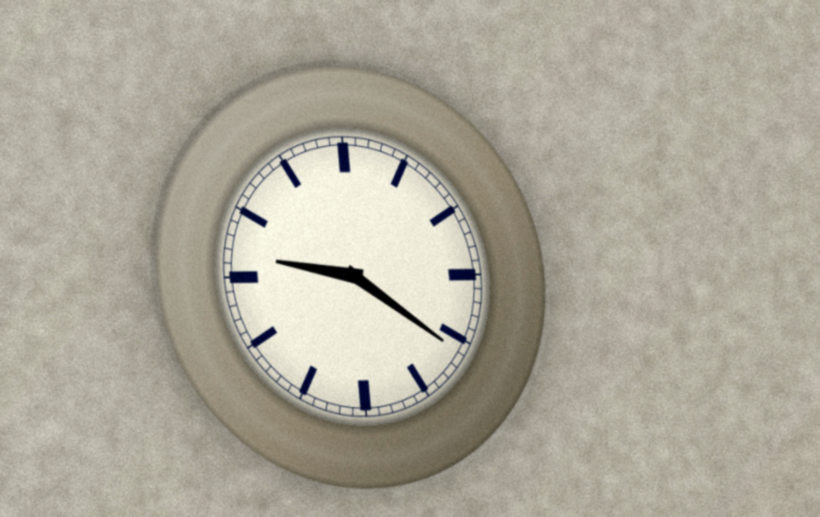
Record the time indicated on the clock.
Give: 9:21
